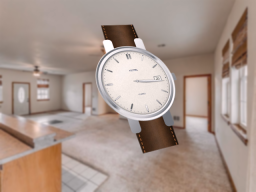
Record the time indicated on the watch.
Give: 3:16
